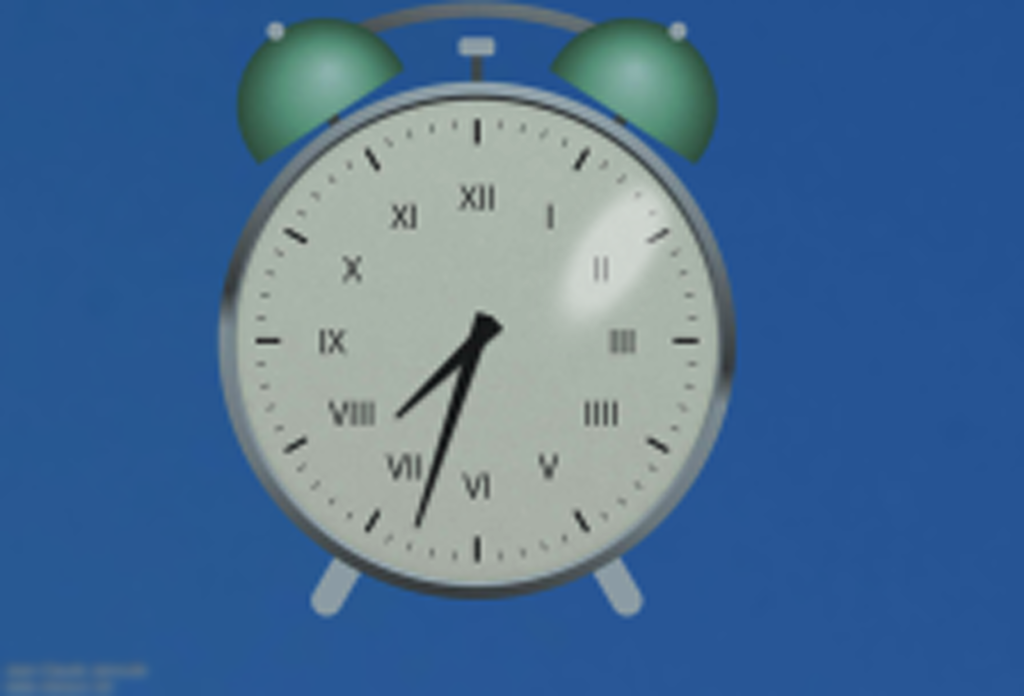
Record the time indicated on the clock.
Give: 7:33
